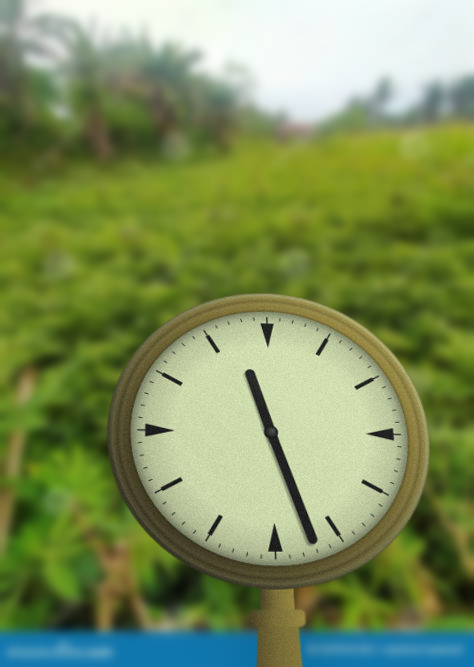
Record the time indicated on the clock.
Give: 11:27
